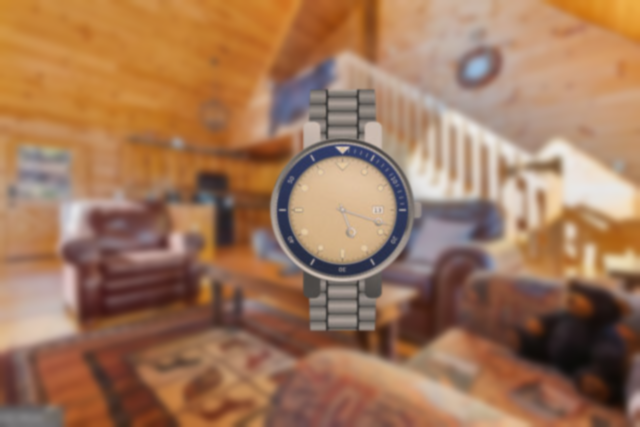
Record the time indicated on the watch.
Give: 5:18
